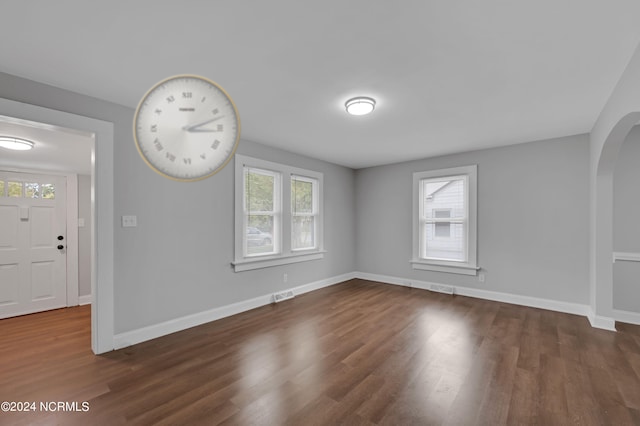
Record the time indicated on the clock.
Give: 3:12
